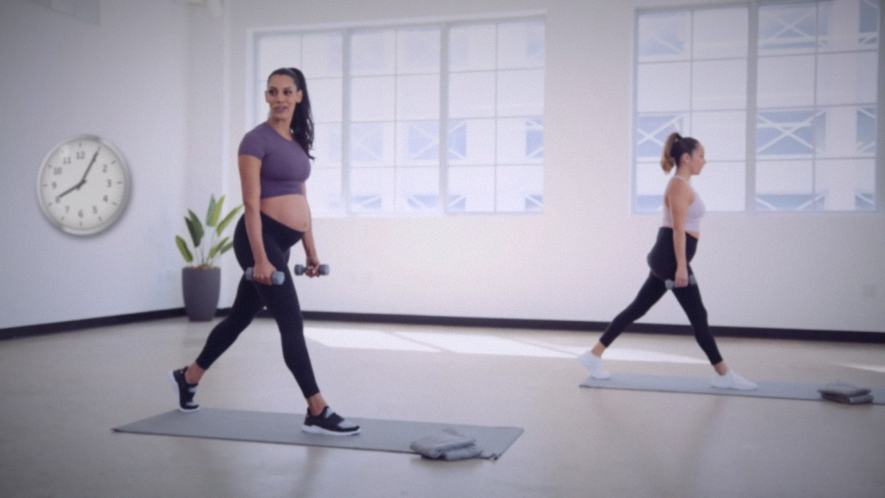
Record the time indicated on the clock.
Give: 8:05
